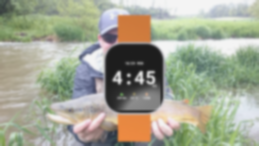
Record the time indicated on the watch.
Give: 4:45
